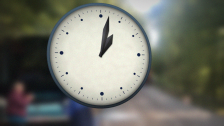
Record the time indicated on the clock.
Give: 1:02
